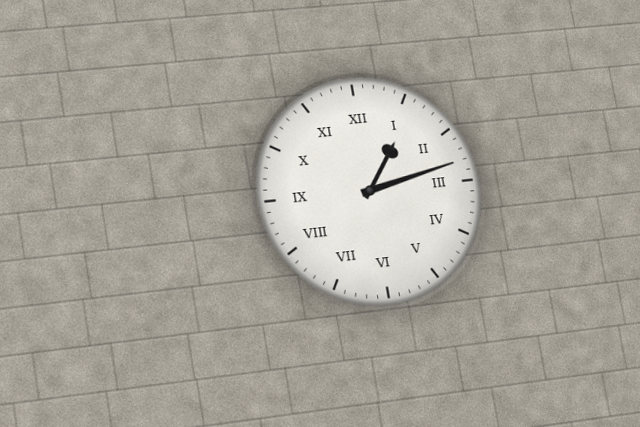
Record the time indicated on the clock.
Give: 1:13
